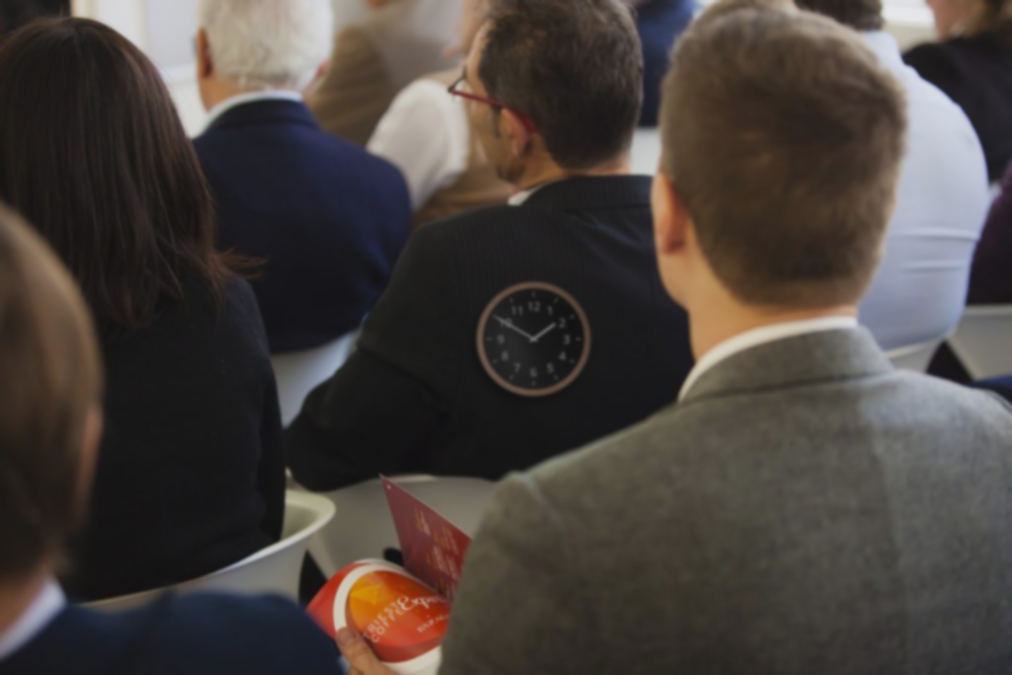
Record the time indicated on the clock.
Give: 1:50
